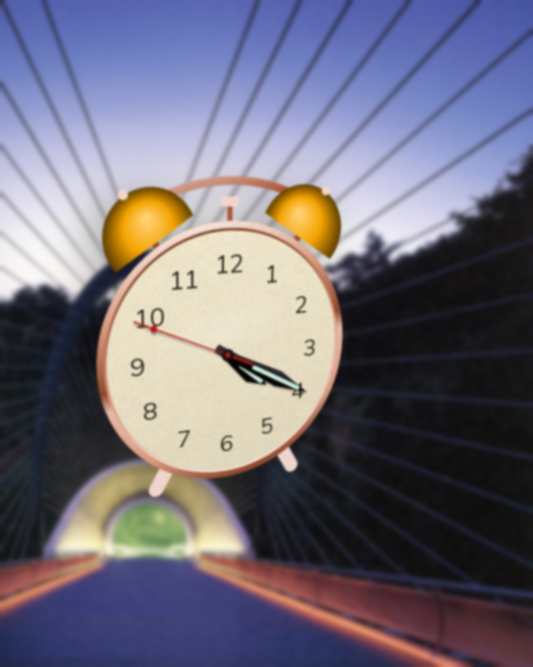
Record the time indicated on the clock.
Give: 4:19:49
